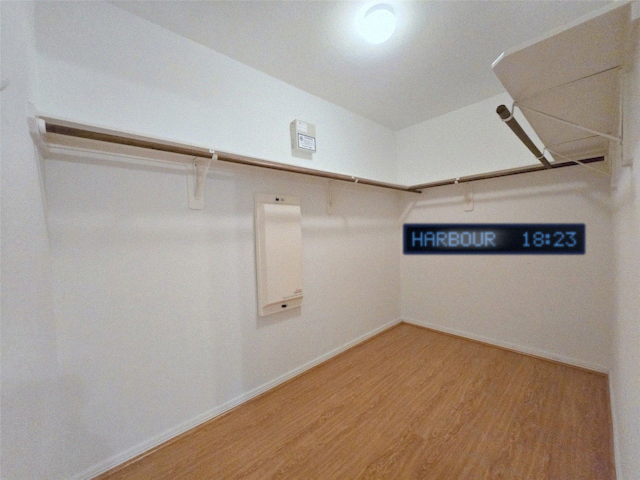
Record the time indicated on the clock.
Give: 18:23
